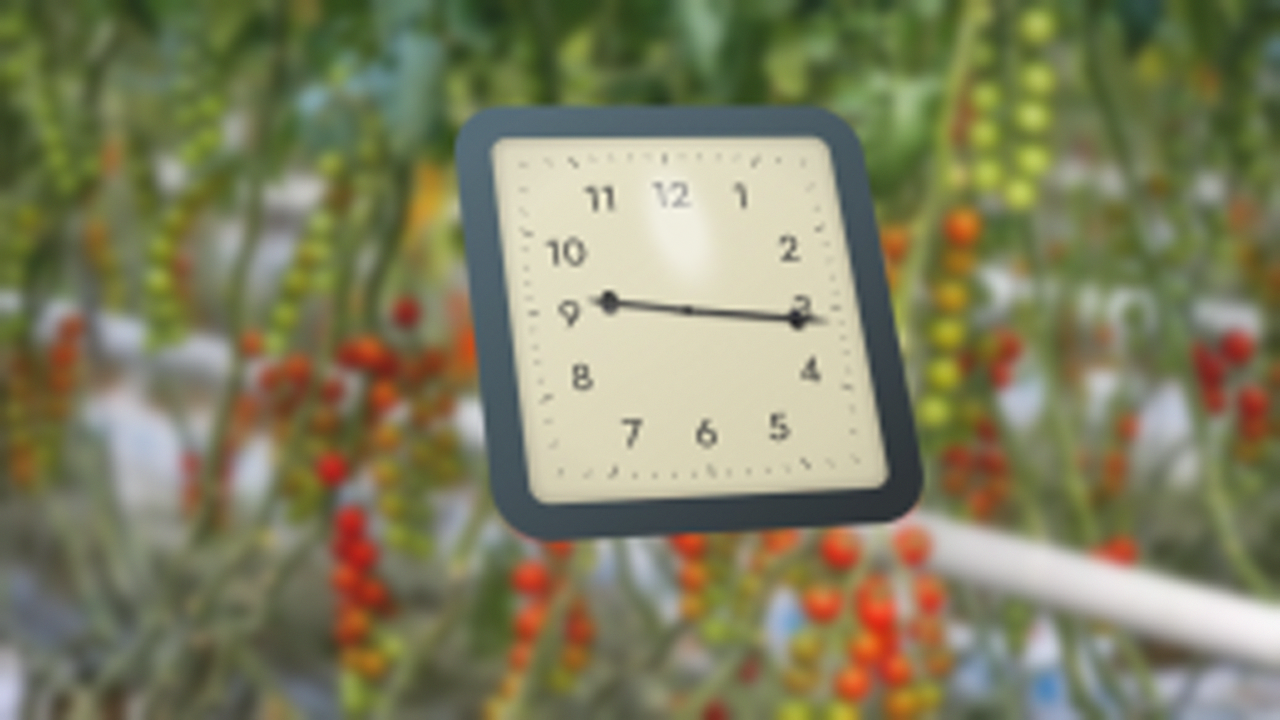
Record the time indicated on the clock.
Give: 9:16
